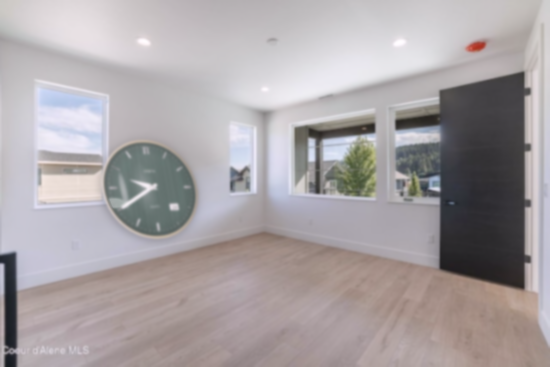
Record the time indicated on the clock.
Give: 9:40
